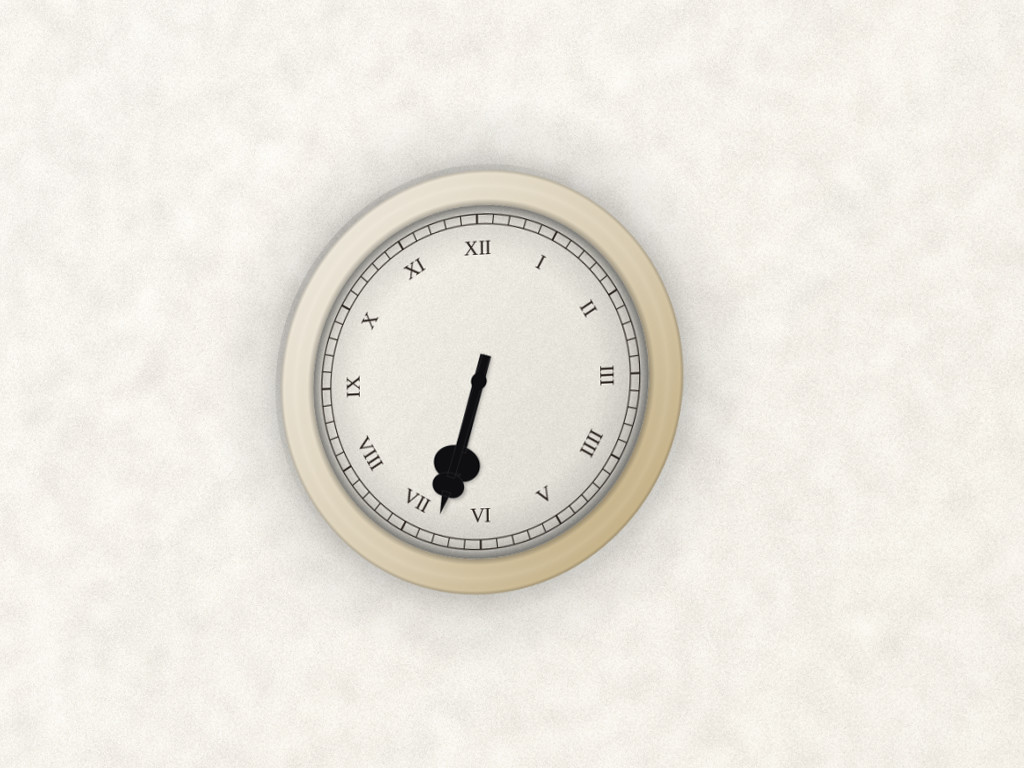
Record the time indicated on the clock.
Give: 6:33
